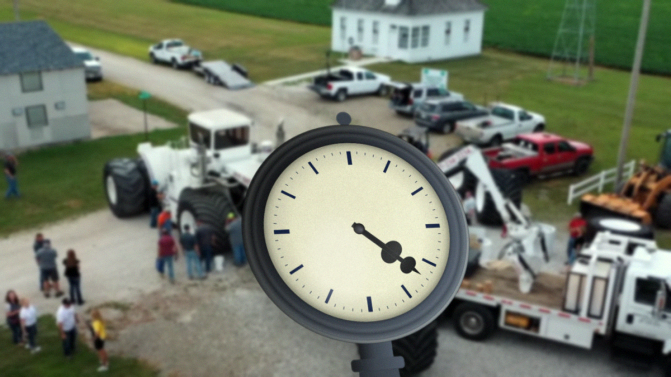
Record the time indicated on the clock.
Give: 4:22
